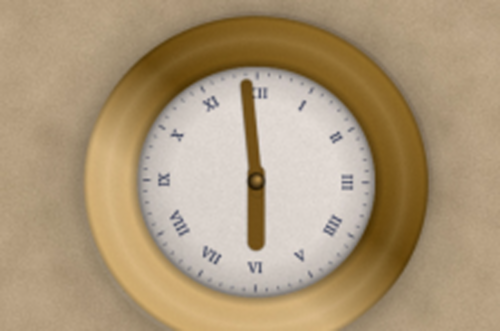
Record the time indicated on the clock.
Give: 5:59
